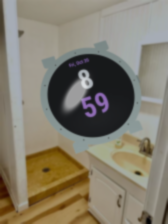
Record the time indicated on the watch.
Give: 8:59
